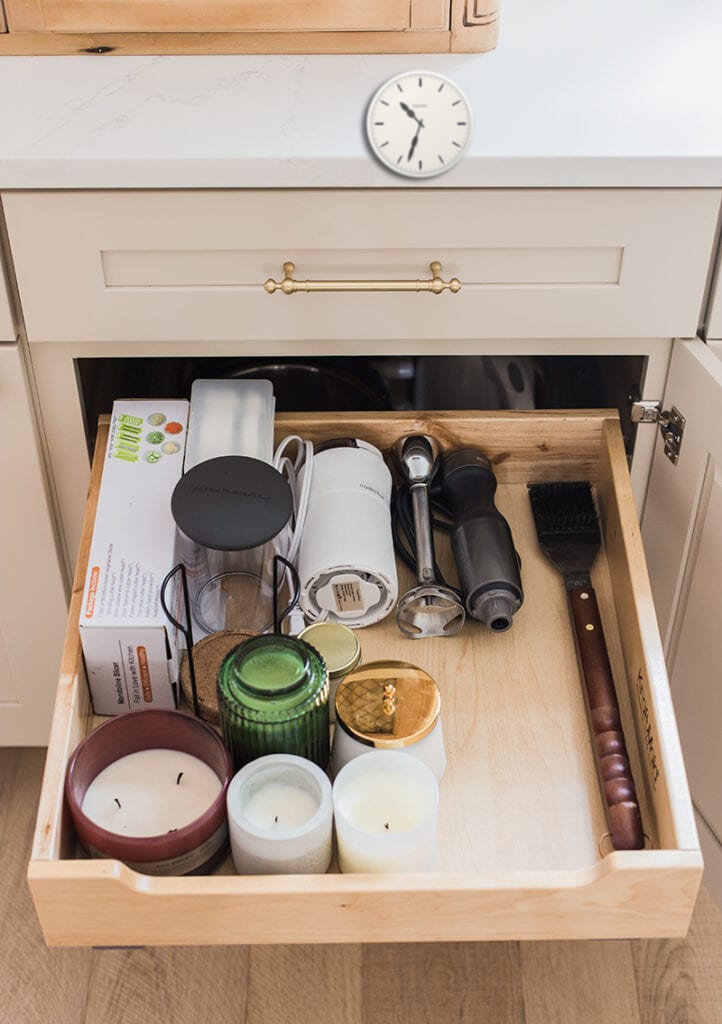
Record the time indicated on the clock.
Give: 10:33
